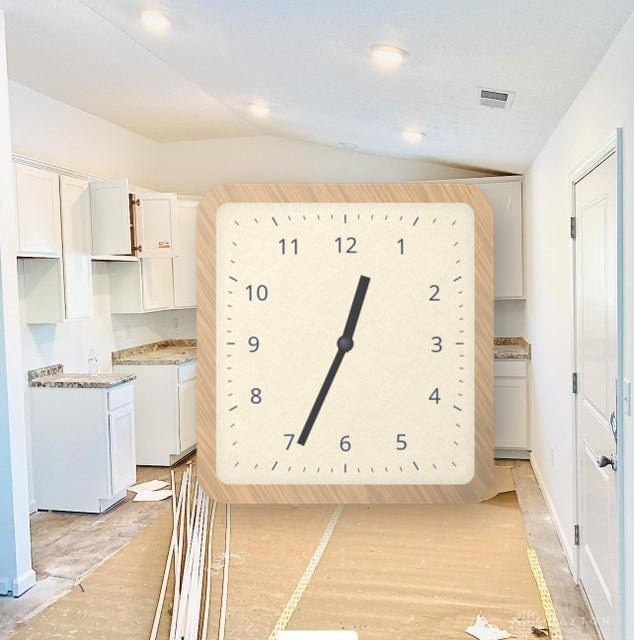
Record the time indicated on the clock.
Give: 12:34
